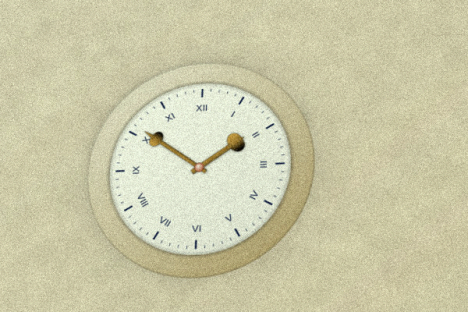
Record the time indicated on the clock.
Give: 1:51
